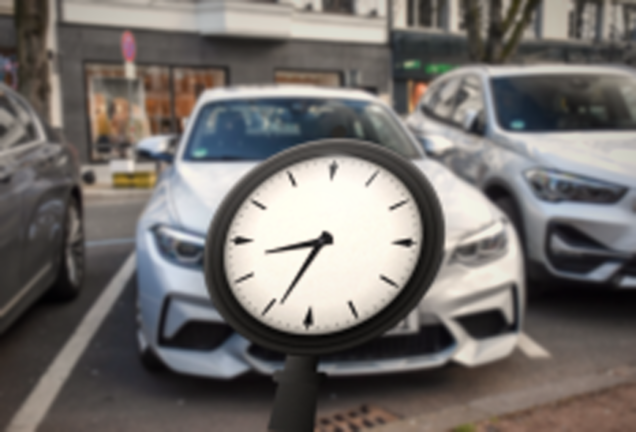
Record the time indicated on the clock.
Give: 8:34
